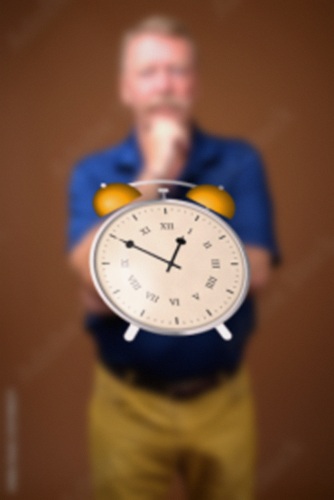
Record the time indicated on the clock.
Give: 12:50
